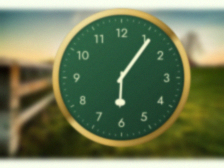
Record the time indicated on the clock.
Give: 6:06
